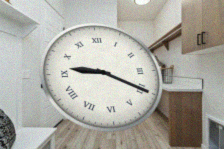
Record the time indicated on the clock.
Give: 9:20
